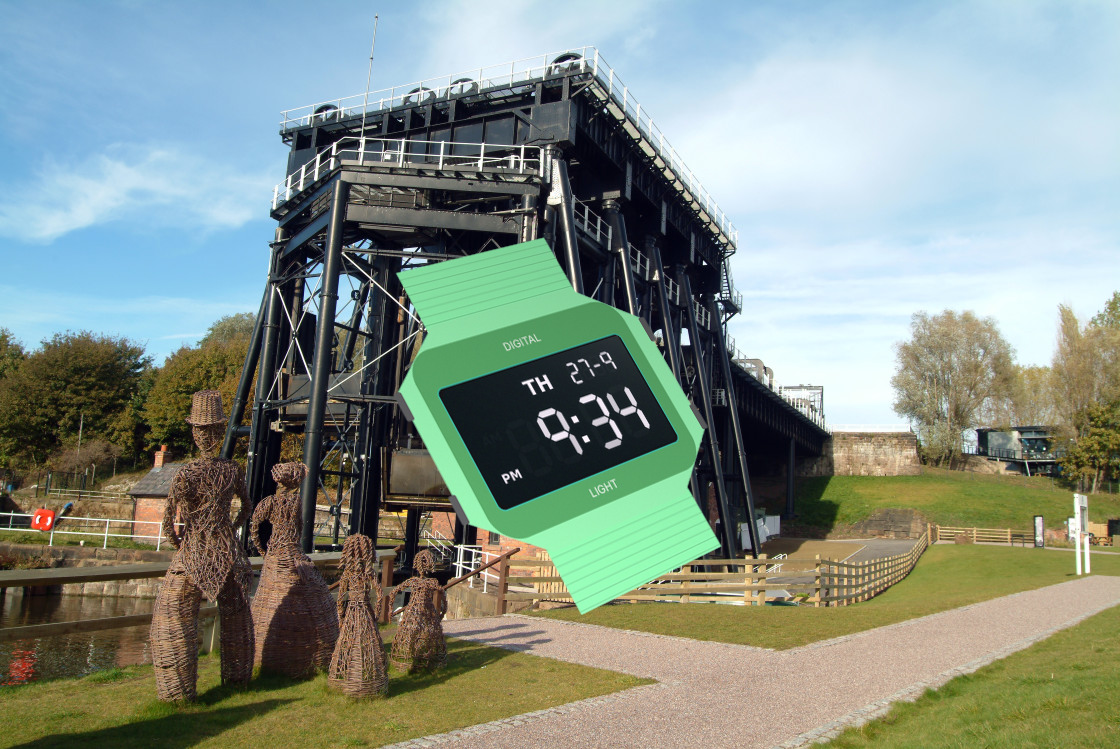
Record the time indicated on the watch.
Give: 9:34
